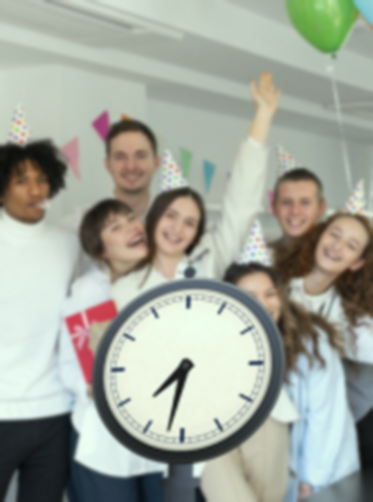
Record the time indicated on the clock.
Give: 7:32
